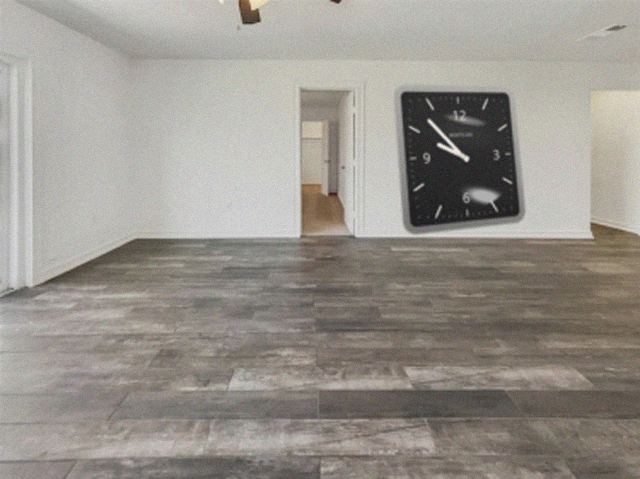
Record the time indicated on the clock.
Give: 9:53
